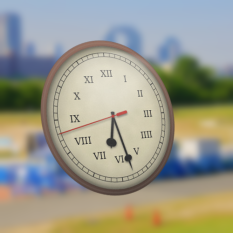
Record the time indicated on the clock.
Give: 6:27:43
